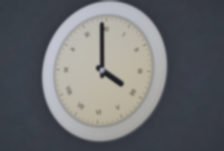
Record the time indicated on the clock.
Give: 3:59
